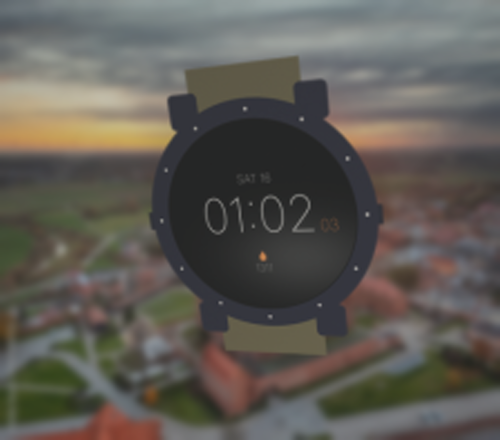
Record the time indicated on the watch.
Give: 1:02
